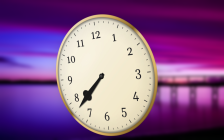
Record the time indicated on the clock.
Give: 7:38
